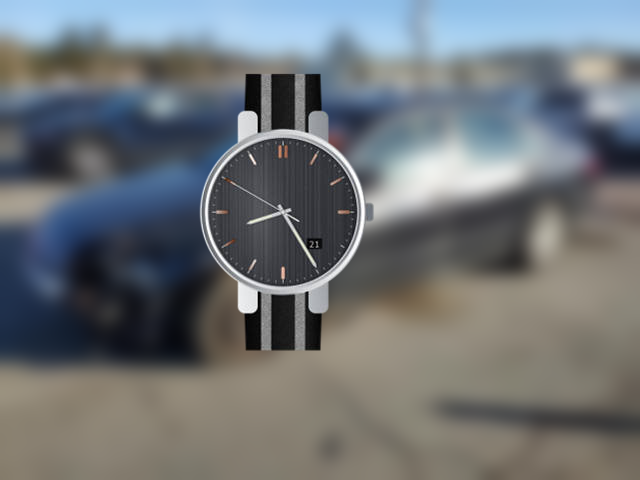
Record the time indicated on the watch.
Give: 8:24:50
